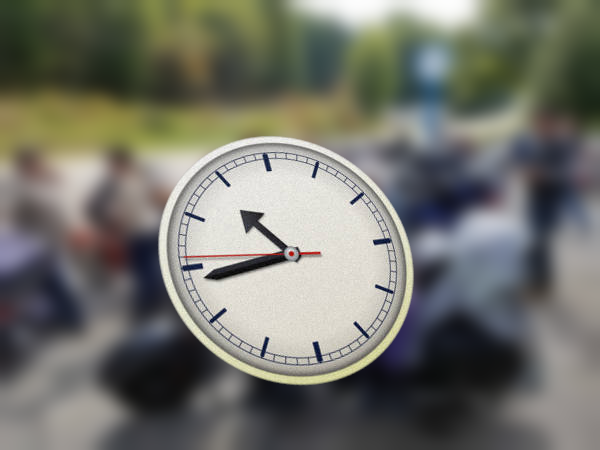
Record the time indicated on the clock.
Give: 10:43:46
